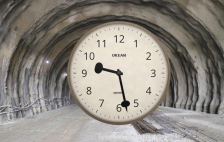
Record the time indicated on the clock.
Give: 9:28
